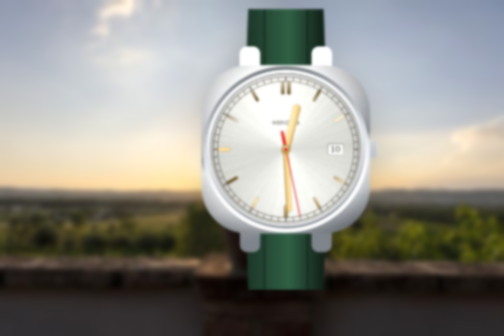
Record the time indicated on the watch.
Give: 12:29:28
